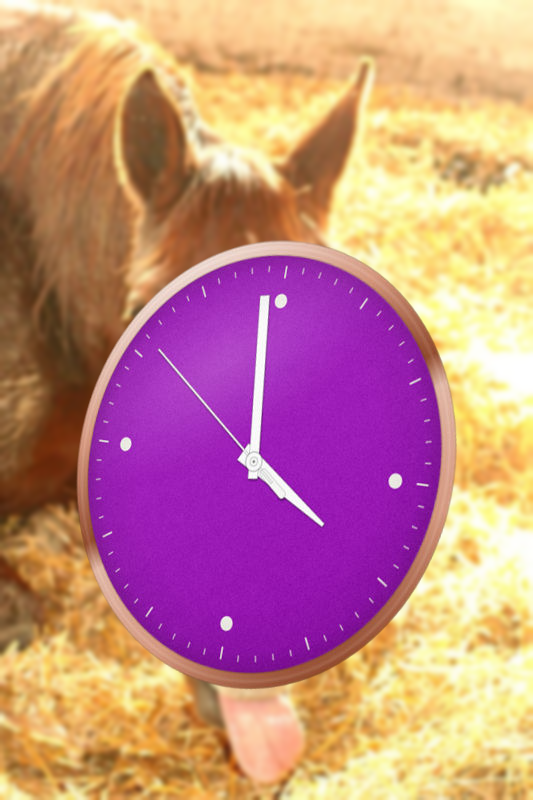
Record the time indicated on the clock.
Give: 3:58:51
